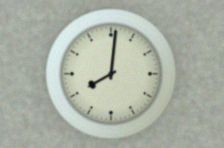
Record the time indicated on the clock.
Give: 8:01
